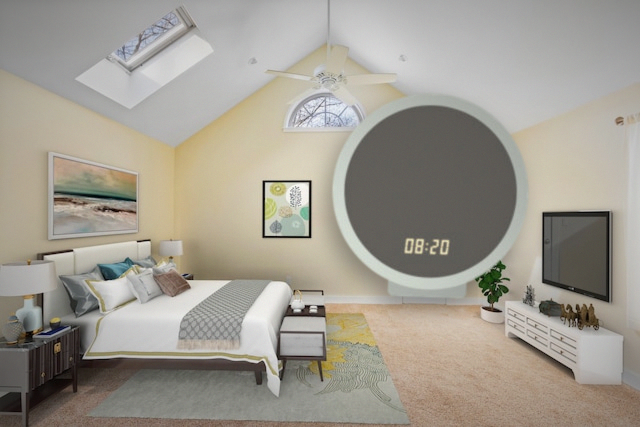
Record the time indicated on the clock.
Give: 8:20
